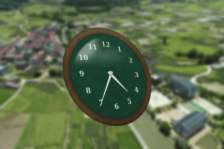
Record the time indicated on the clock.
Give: 4:35
